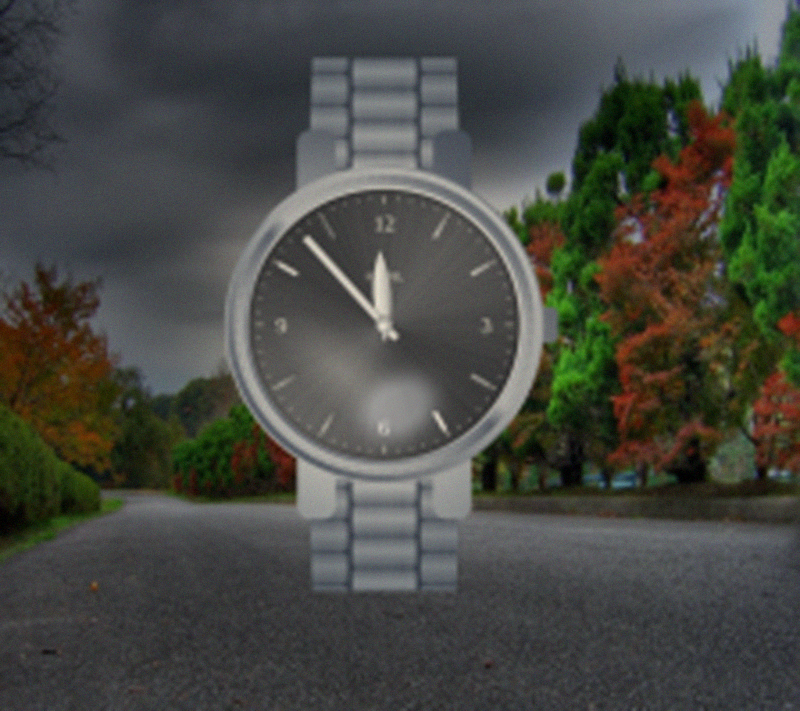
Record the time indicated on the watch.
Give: 11:53
